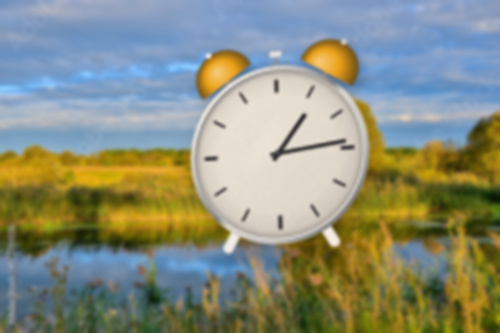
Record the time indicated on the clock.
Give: 1:14
